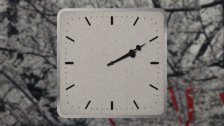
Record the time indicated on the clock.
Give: 2:10
